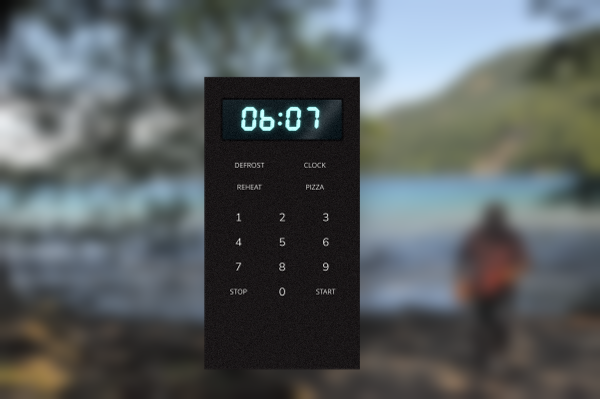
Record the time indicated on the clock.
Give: 6:07
